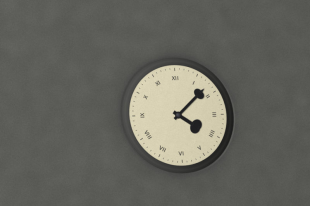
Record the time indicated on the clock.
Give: 4:08
